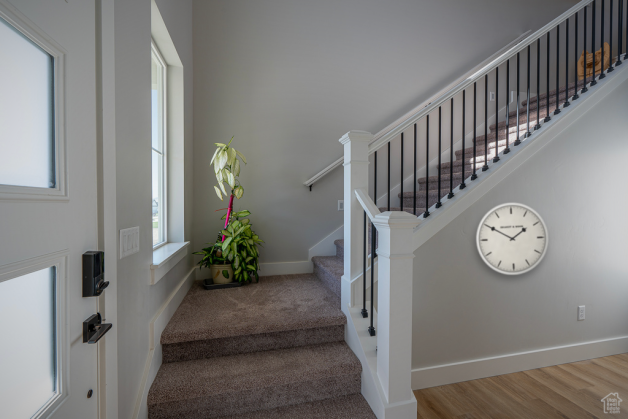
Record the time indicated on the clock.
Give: 1:50
